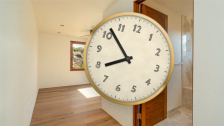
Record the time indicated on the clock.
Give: 7:52
